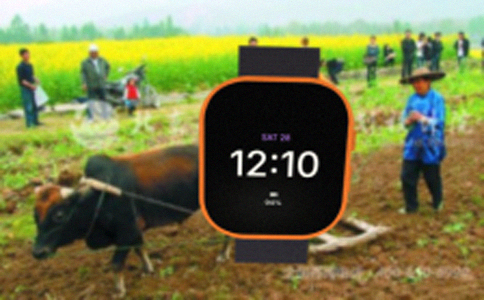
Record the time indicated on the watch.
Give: 12:10
